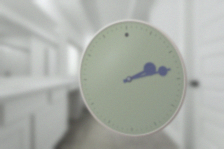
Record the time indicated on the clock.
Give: 2:13
